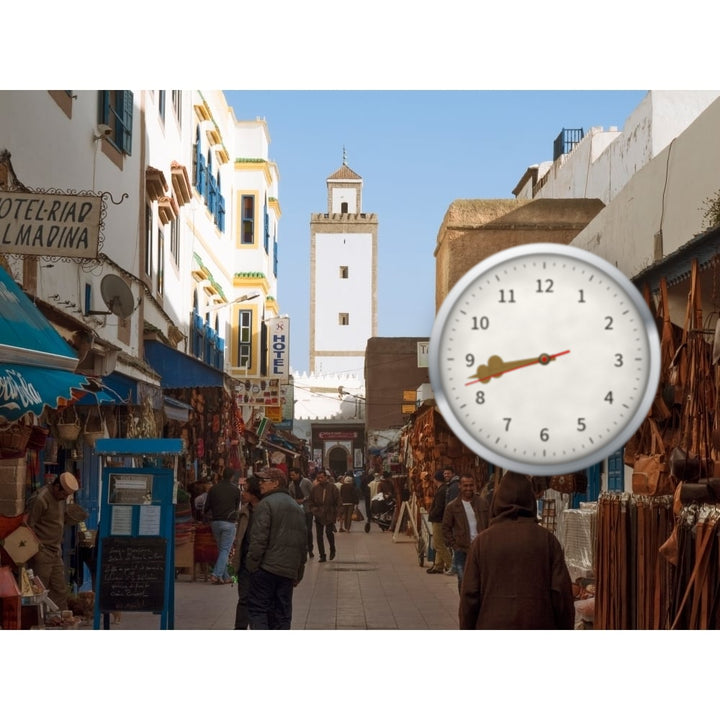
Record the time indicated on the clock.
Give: 8:42:42
